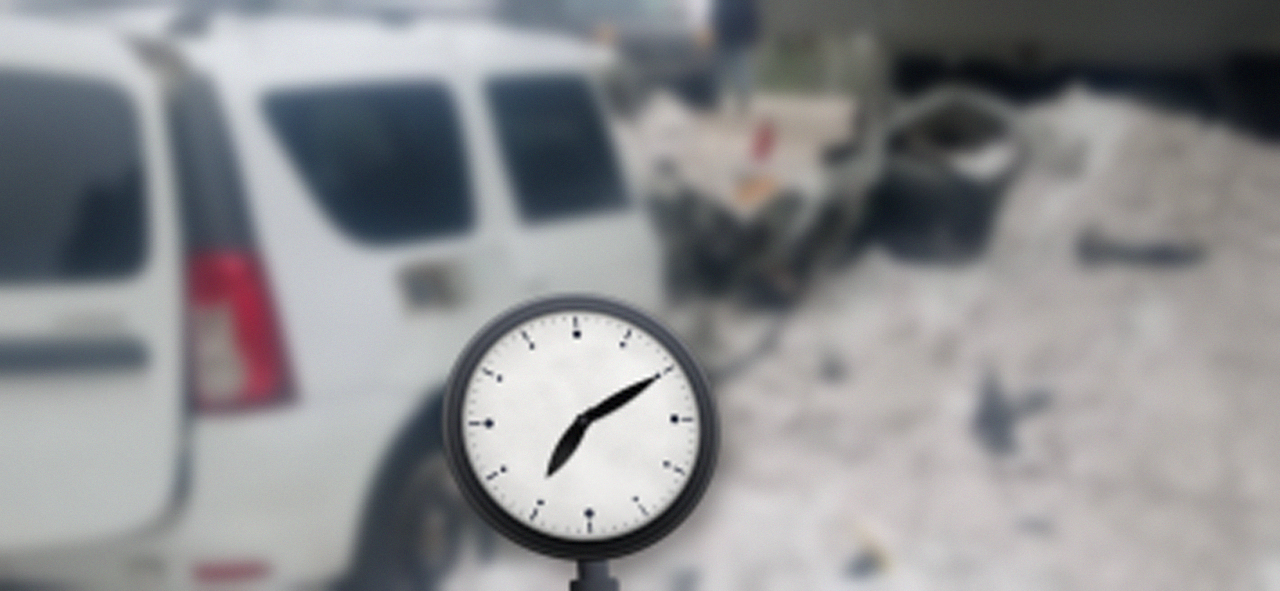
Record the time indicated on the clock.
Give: 7:10
